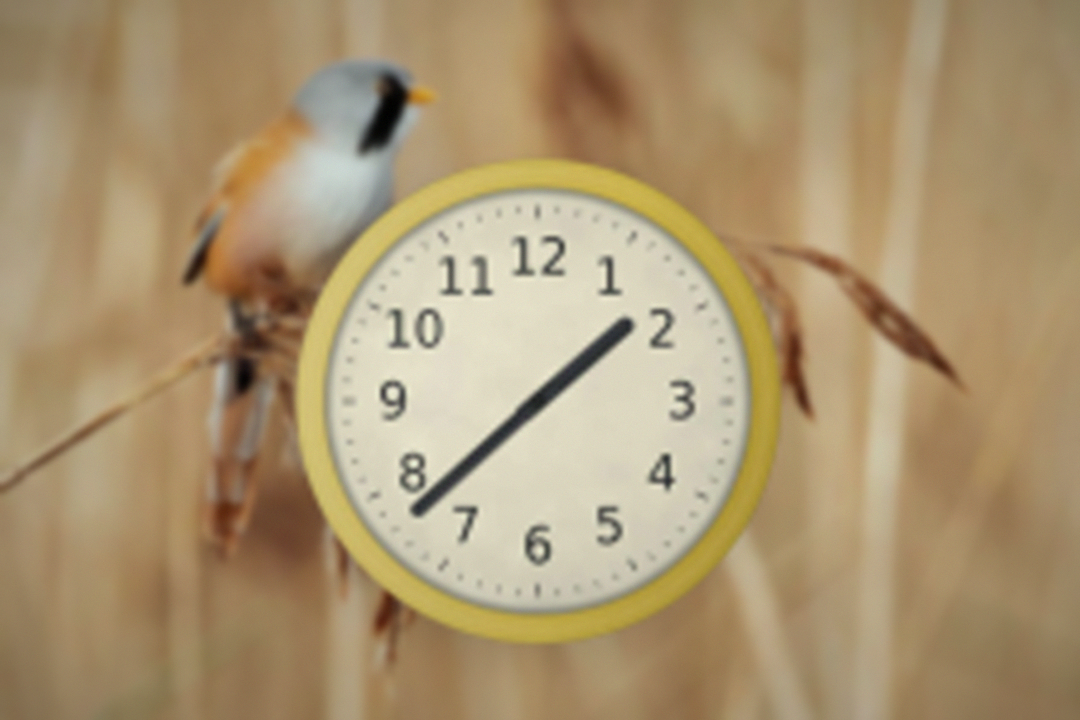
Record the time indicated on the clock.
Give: 1:38
